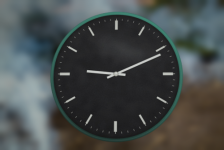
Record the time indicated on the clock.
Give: 9:11
